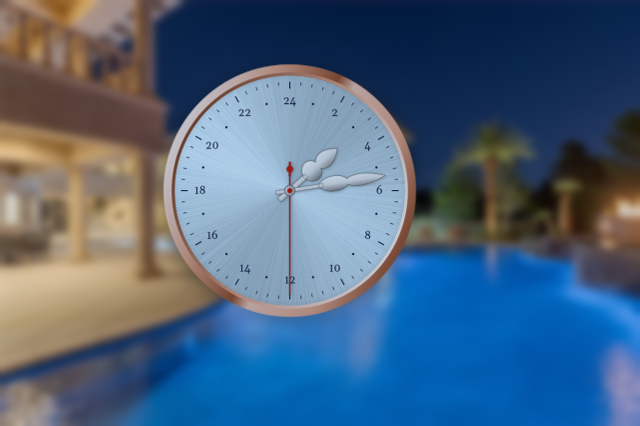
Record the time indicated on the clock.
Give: 3:13:30
